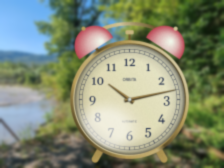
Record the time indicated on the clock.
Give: 10:13
